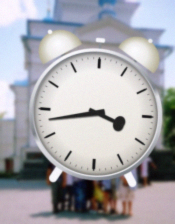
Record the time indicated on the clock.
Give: 3:43
